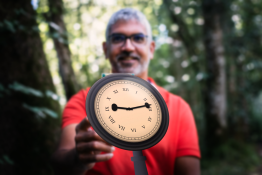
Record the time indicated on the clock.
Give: 9:13
